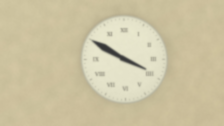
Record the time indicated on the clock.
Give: 3:50
